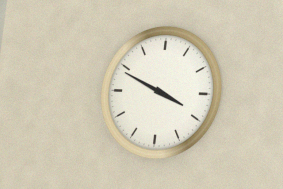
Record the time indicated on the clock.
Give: 3:49
